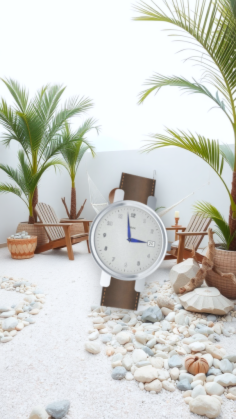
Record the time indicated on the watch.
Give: 2:58
